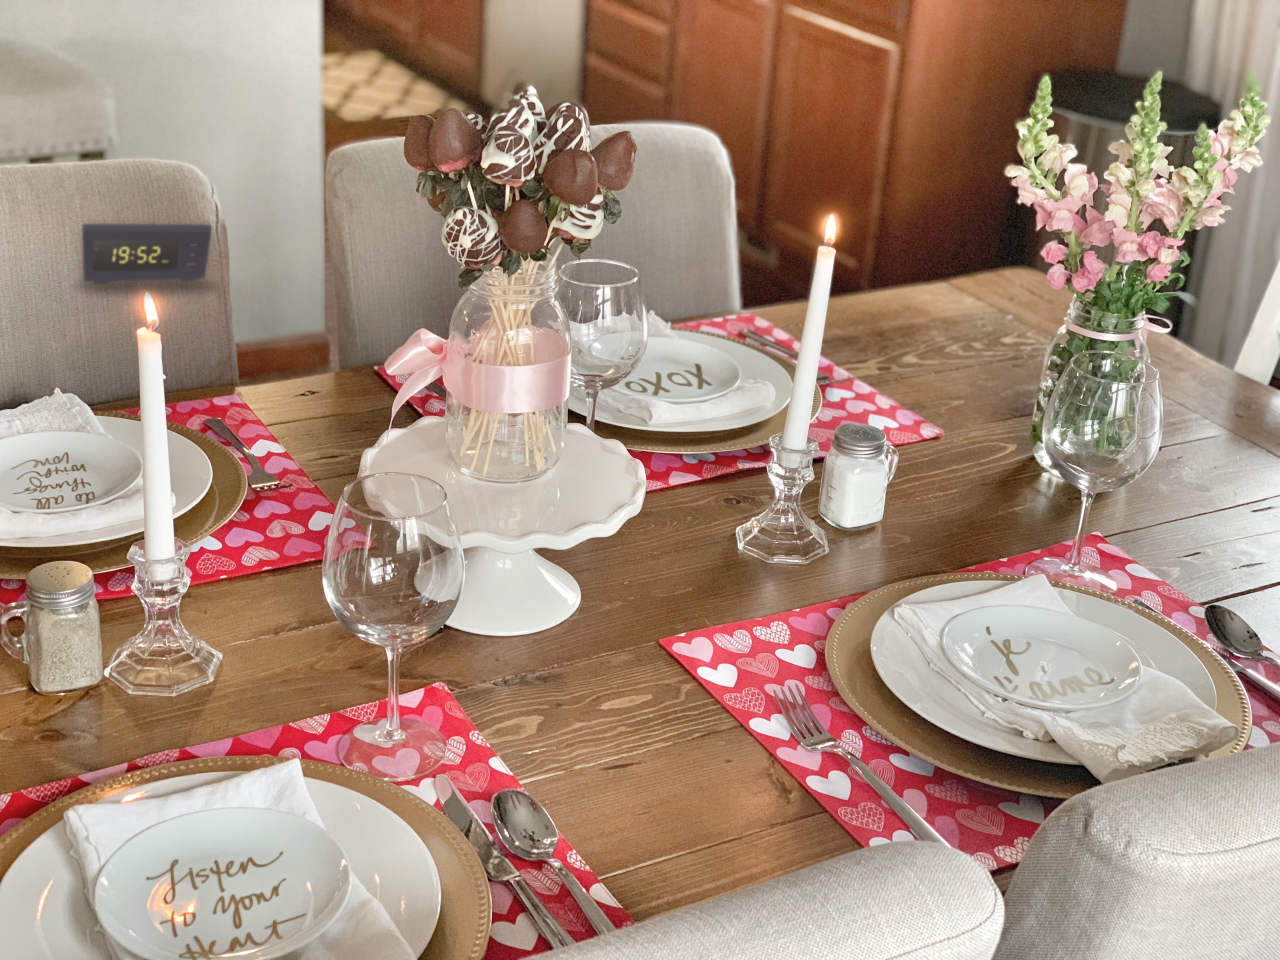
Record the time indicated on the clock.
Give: 19:52
